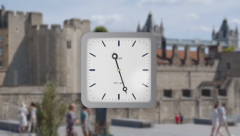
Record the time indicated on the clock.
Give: 11:27
